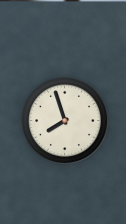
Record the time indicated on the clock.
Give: 7:57
